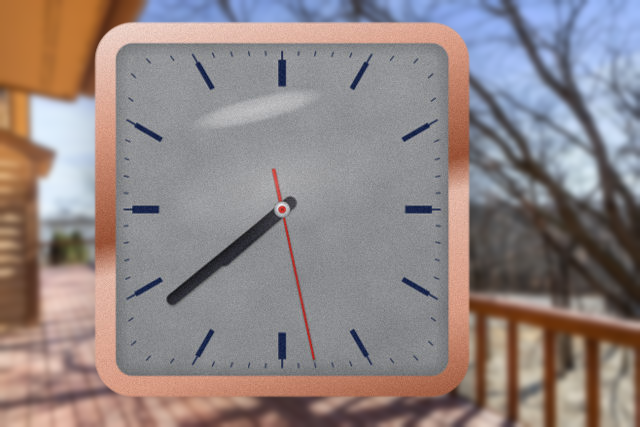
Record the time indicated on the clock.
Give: 7:38:28
